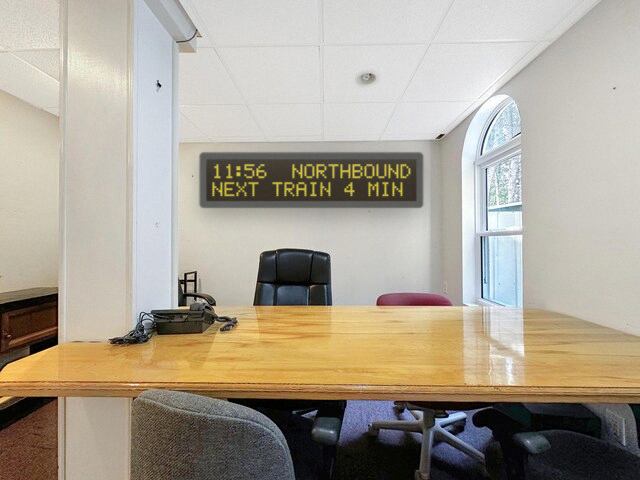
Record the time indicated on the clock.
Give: 11:56
